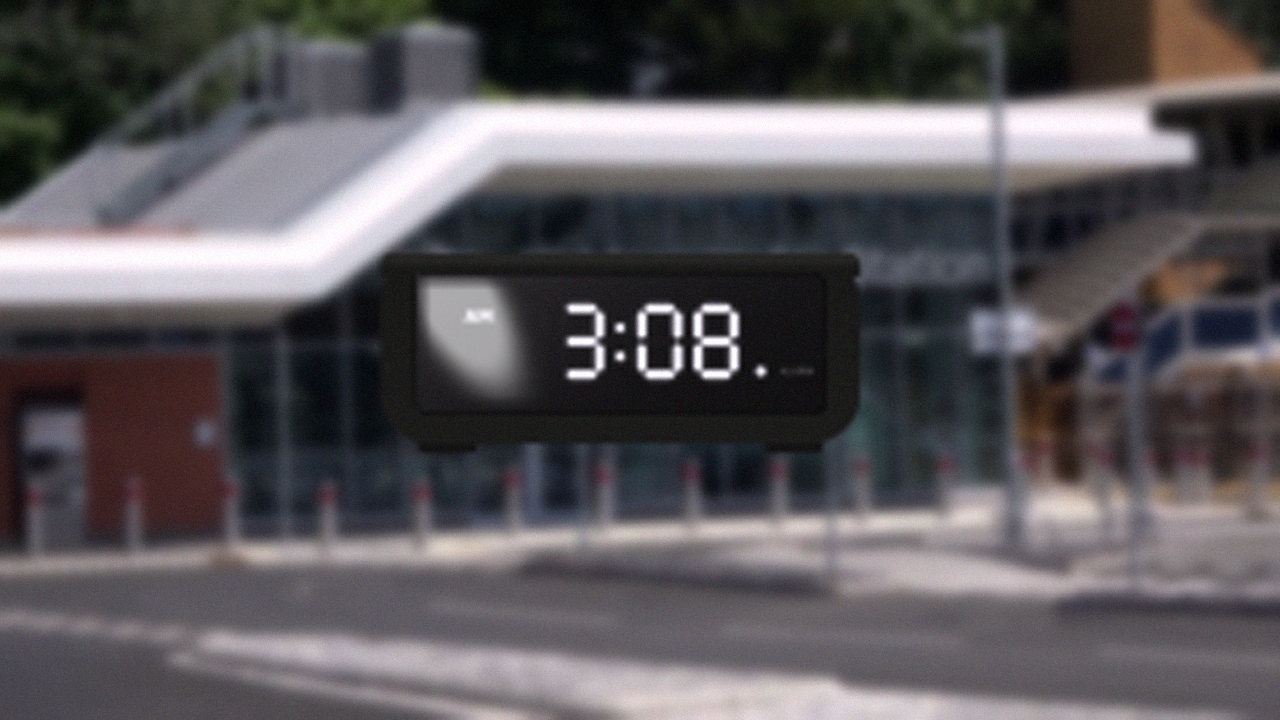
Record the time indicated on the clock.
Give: 3:08
